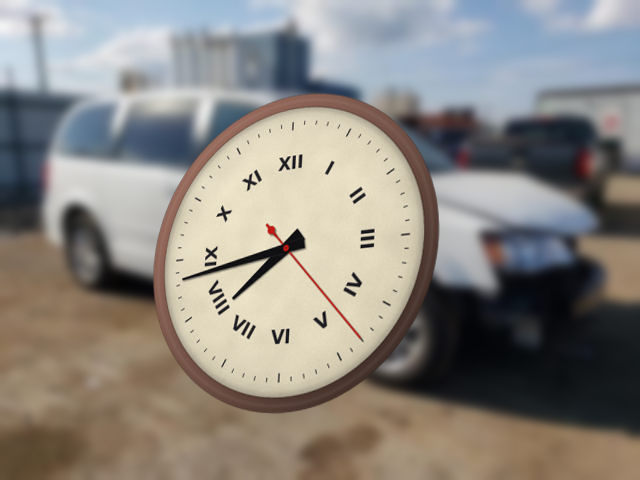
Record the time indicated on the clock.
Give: 7:43:23
